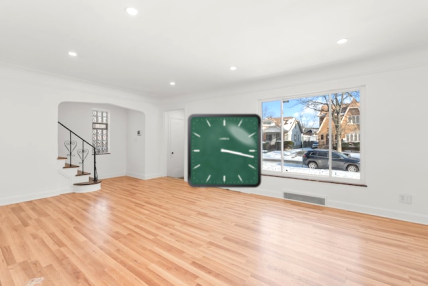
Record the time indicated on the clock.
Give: 3:17
